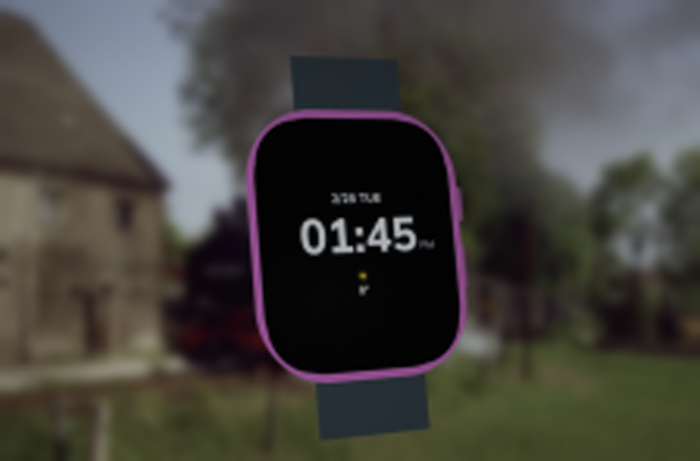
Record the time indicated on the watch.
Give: 1:45
